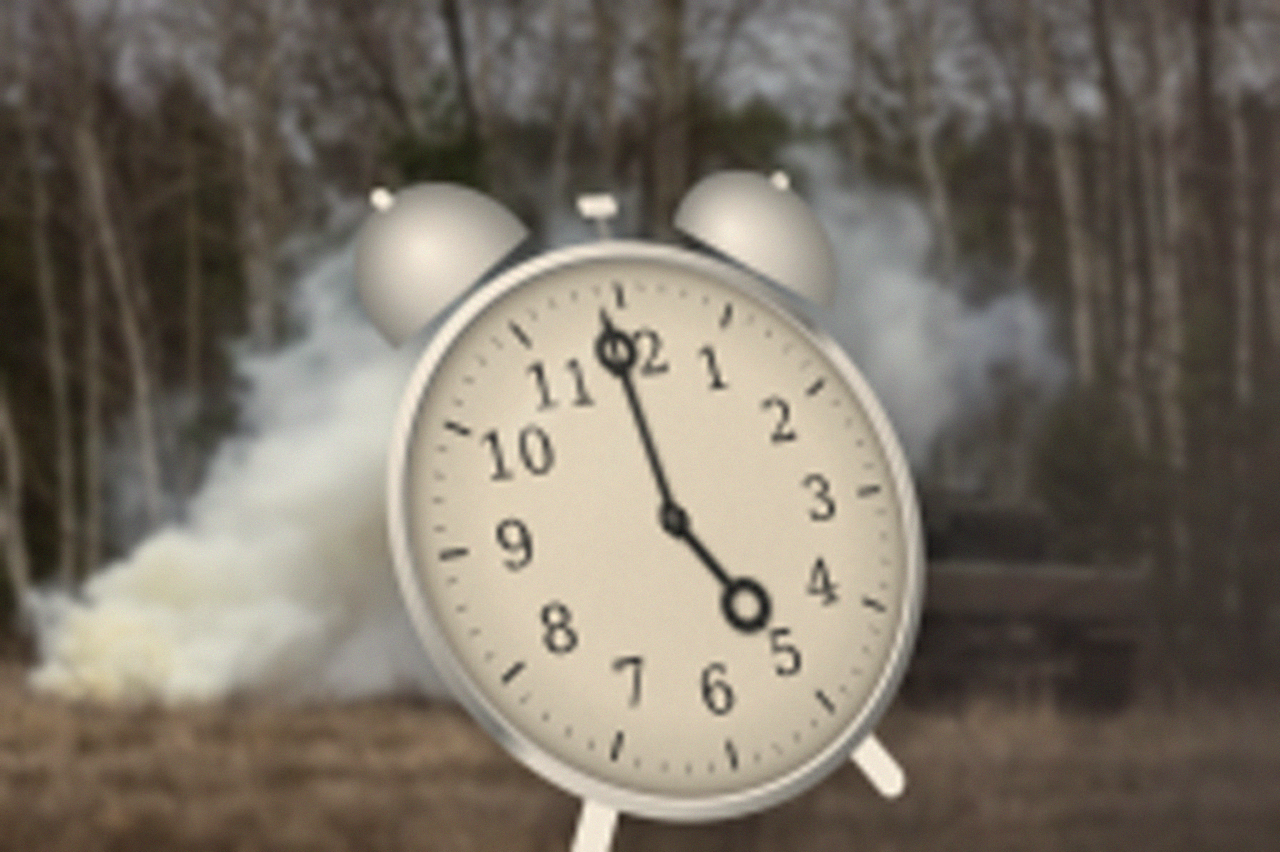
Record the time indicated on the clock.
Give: 4:59
